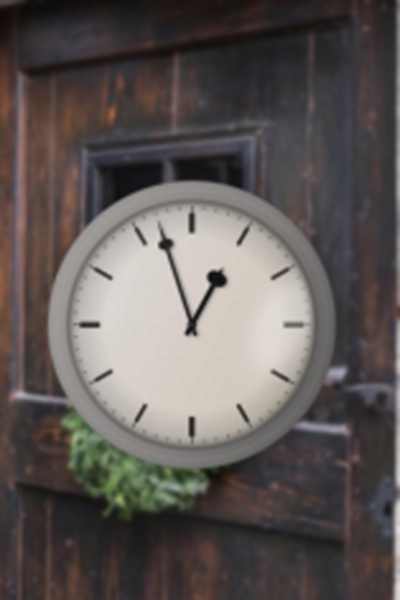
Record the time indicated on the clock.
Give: 12:57
